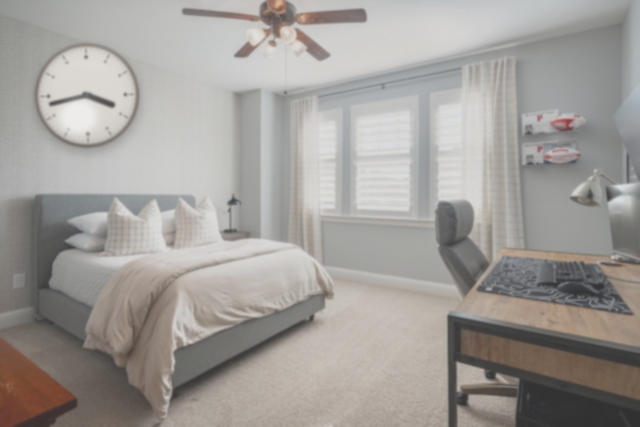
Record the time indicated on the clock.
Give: 3:43
